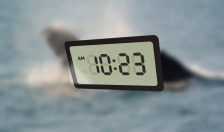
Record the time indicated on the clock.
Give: 10:23
